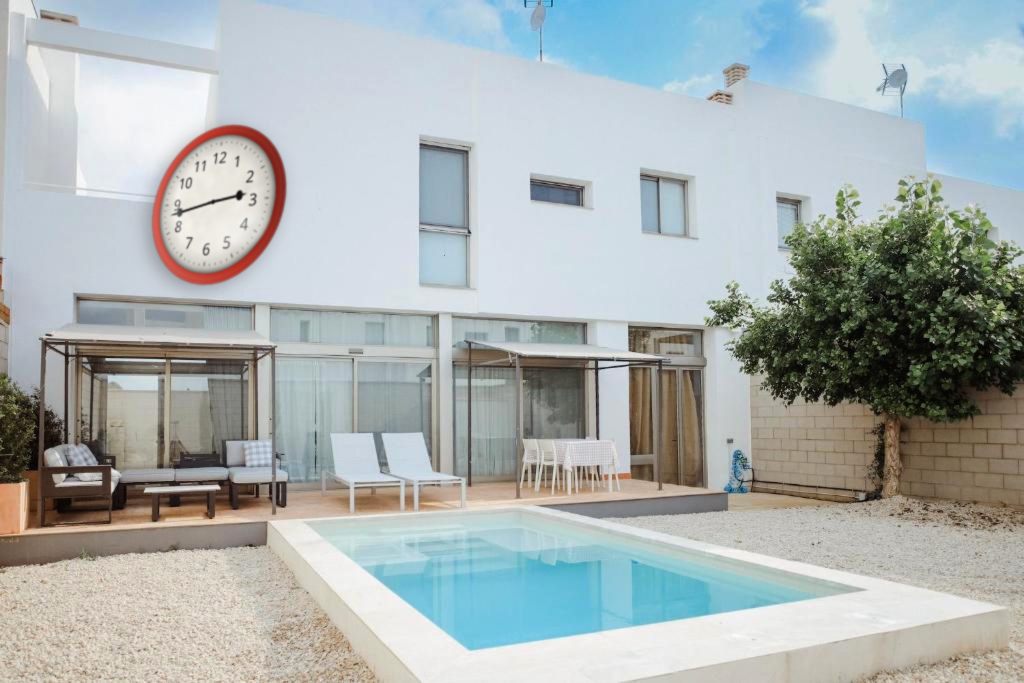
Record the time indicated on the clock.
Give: 2:43
